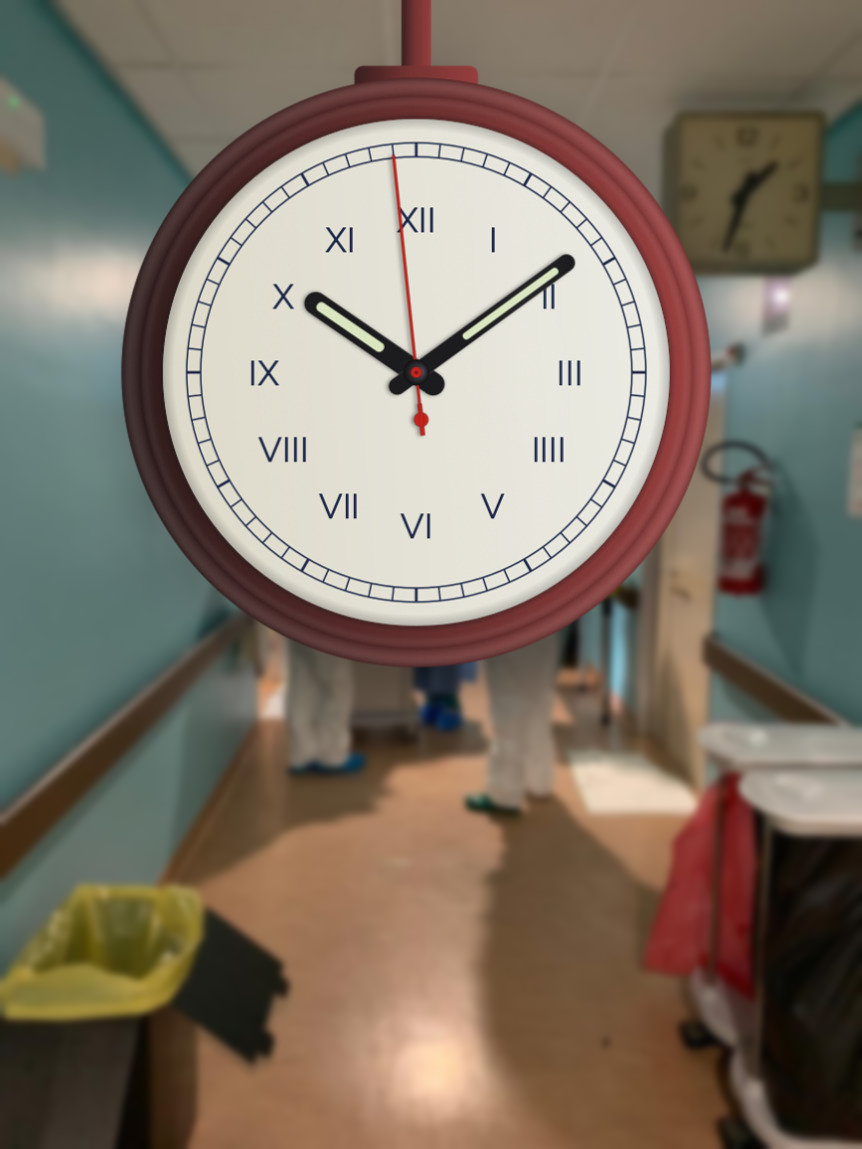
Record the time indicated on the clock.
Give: 10:08:59
